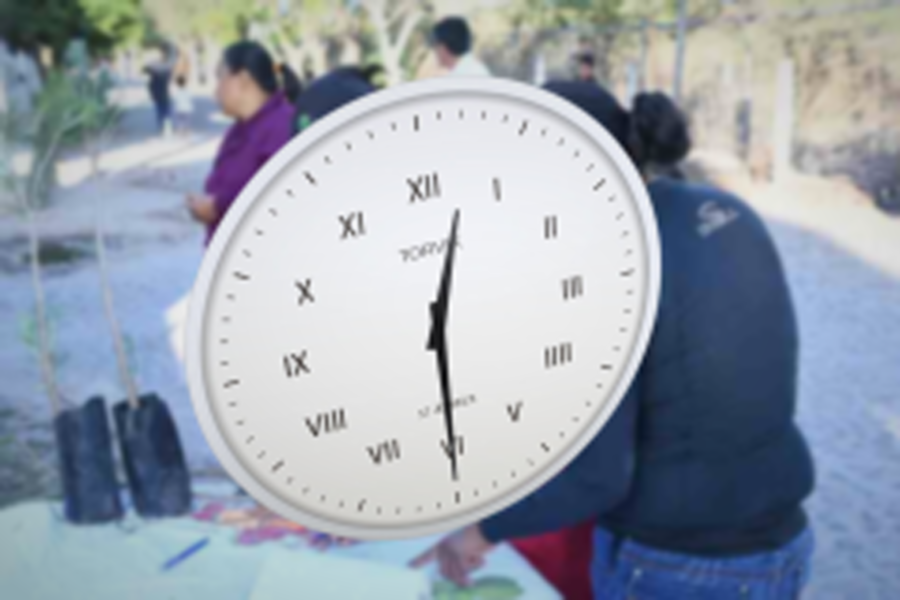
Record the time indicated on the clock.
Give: 12:30
